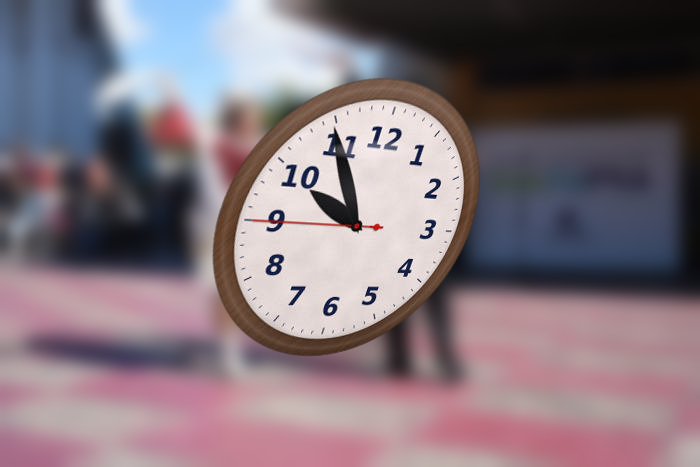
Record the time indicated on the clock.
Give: 9:54:45
